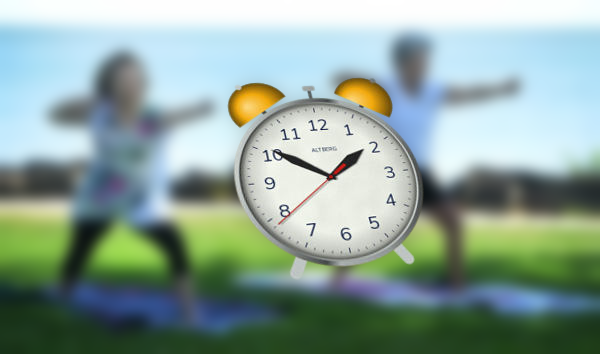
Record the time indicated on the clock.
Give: 1:50:39
